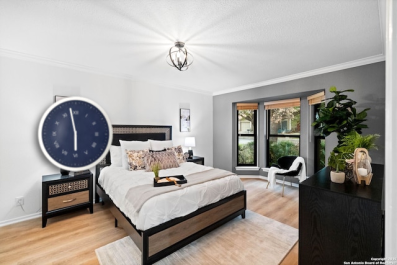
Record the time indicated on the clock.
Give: 5:58
